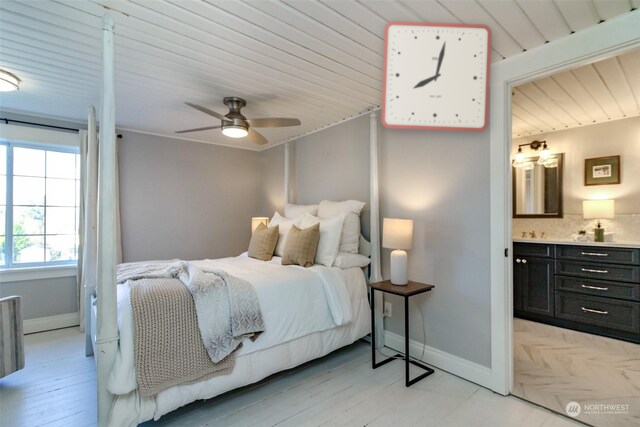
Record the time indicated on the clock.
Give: 8:02
